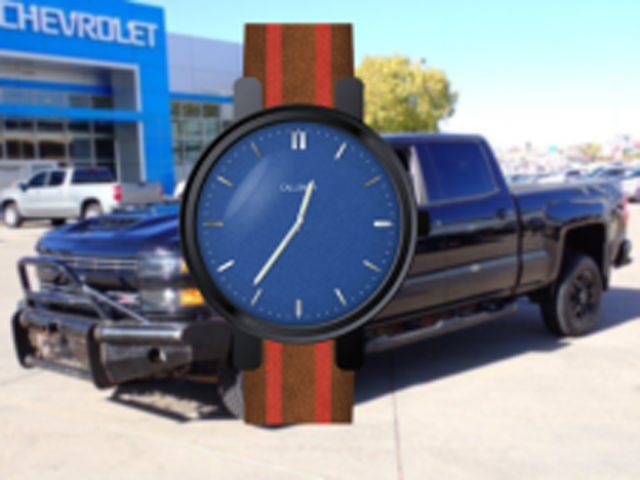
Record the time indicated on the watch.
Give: 12:36
